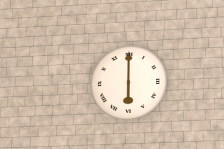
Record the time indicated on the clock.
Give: 6:00
